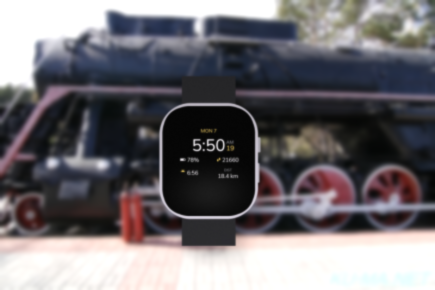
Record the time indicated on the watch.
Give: 5:50
